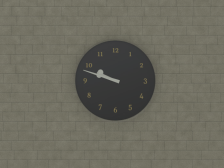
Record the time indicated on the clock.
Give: 9:48
